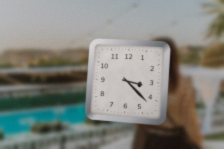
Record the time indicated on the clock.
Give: 3:22
